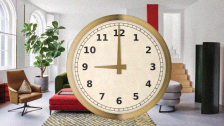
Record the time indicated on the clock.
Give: 9:00
